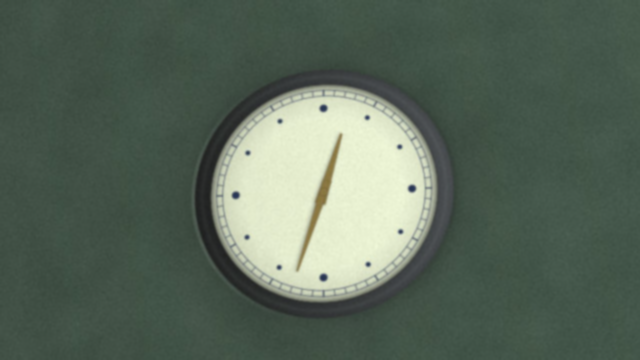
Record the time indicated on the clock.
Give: 12:33
